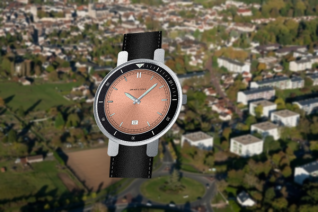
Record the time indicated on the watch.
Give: 10:08
